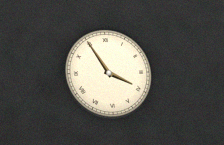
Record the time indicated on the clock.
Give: 3:55
